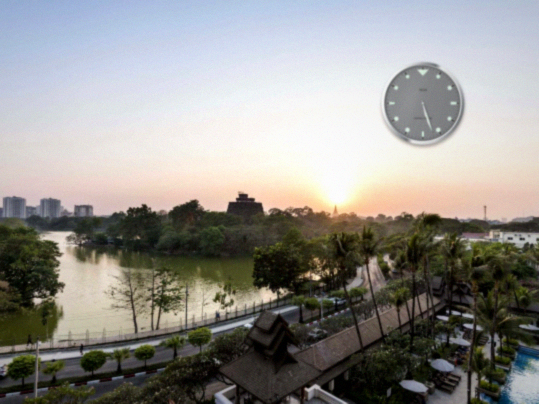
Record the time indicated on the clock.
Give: 5:27
